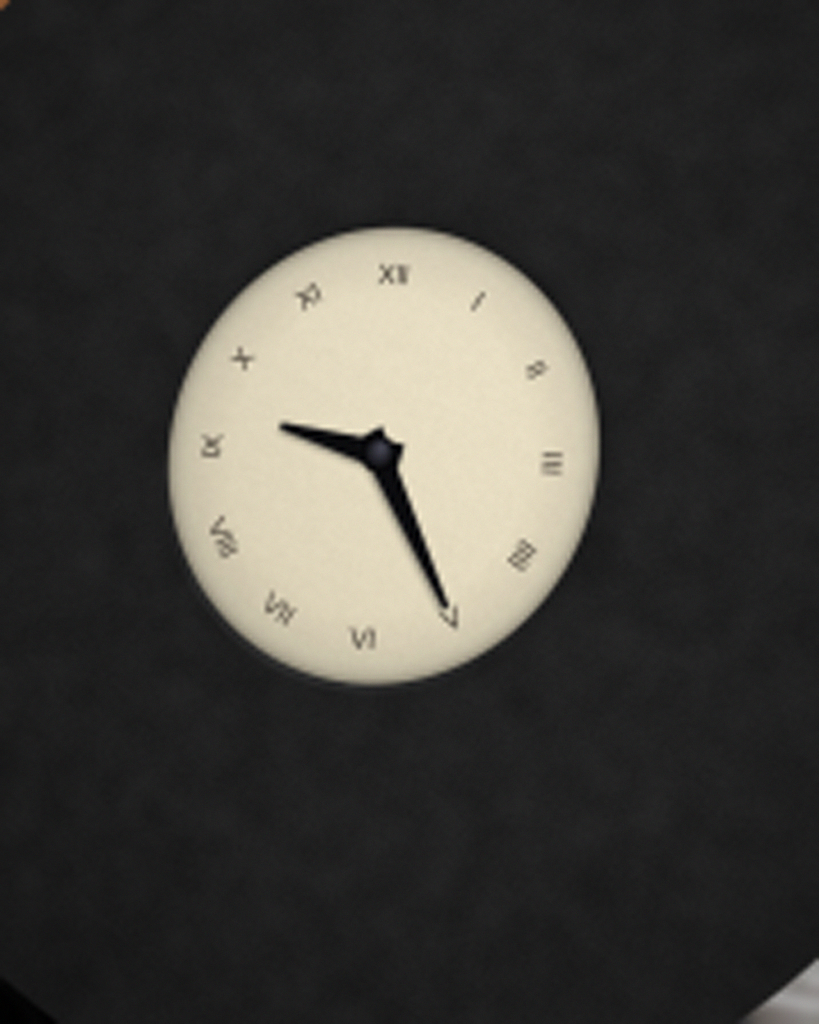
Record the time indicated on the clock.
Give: 9:25
